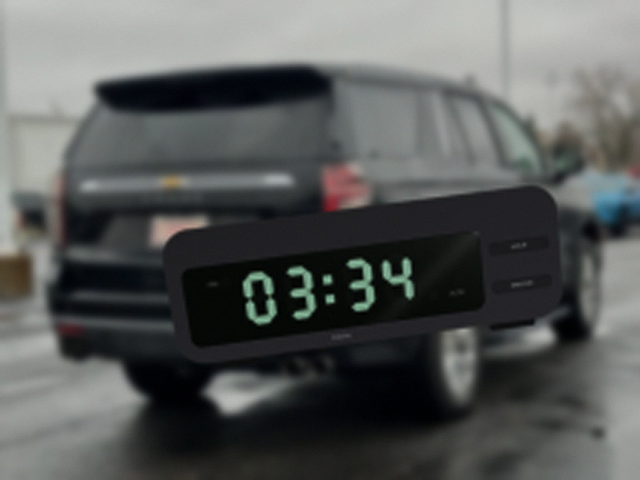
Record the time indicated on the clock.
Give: 3:34
